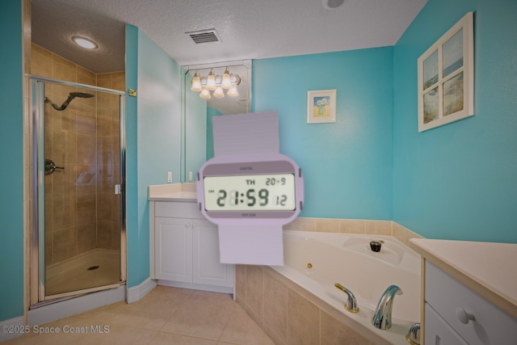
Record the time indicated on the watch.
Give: 21:59:12
